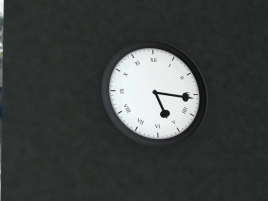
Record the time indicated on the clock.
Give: 5:16
